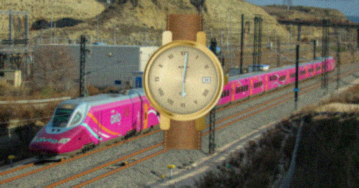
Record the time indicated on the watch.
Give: 6:01
